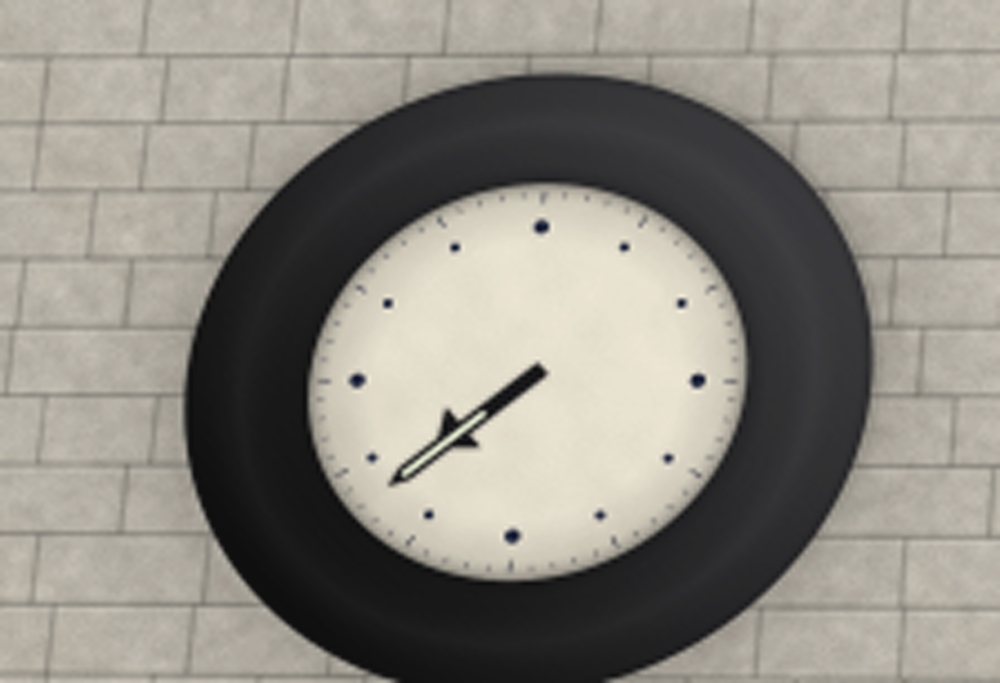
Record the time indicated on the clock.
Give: 7:38
